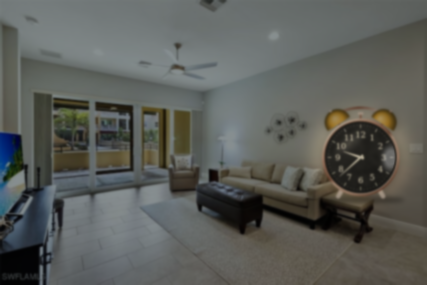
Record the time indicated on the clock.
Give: 9:38
